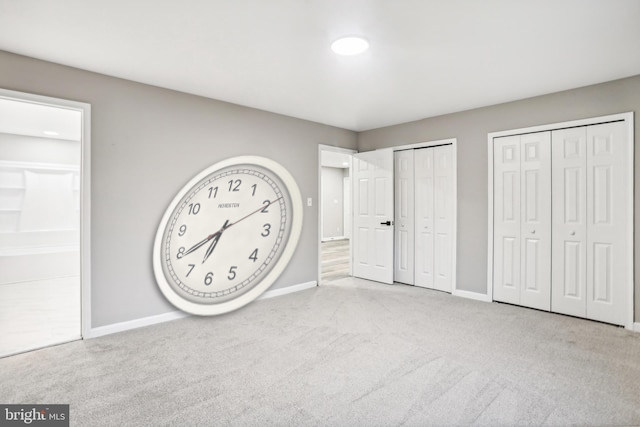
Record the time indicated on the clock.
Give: 6:39:10
